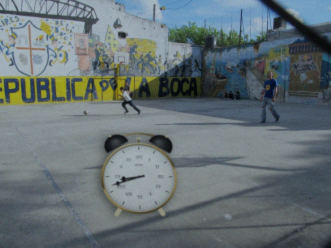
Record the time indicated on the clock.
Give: 8:42
